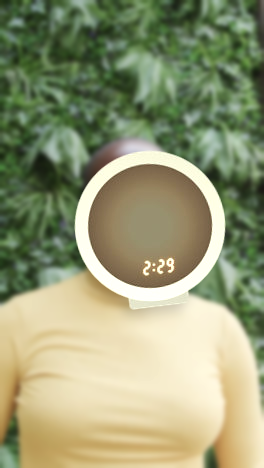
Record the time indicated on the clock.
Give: 2:29
